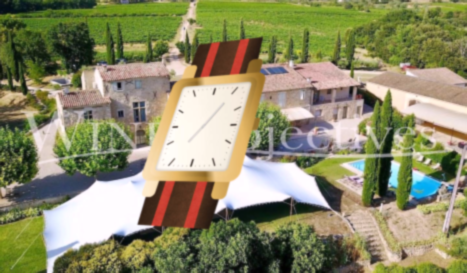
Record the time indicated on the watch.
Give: 7:05
